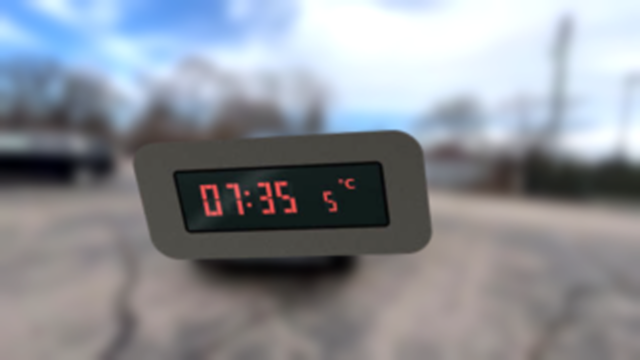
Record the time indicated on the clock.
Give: 7:35
